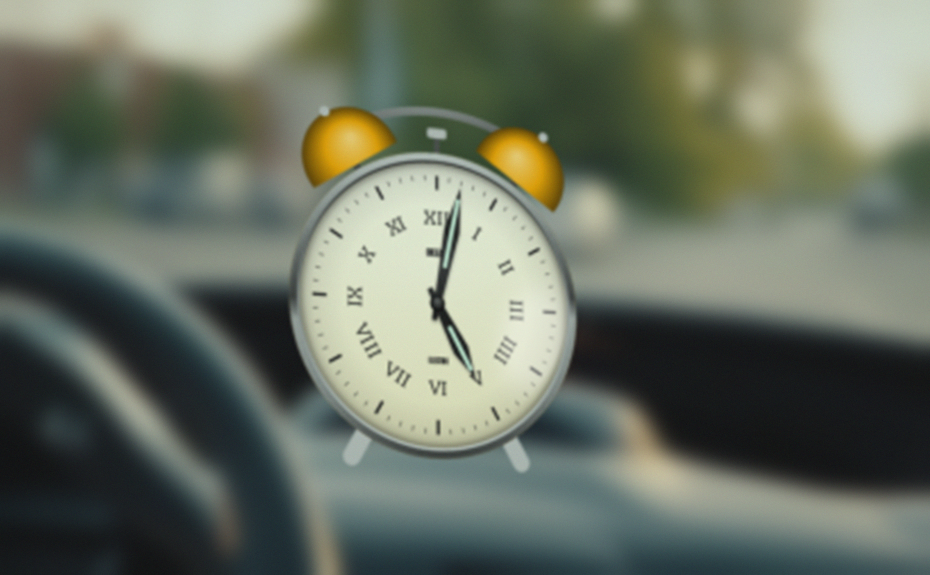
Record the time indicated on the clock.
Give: 5:02
